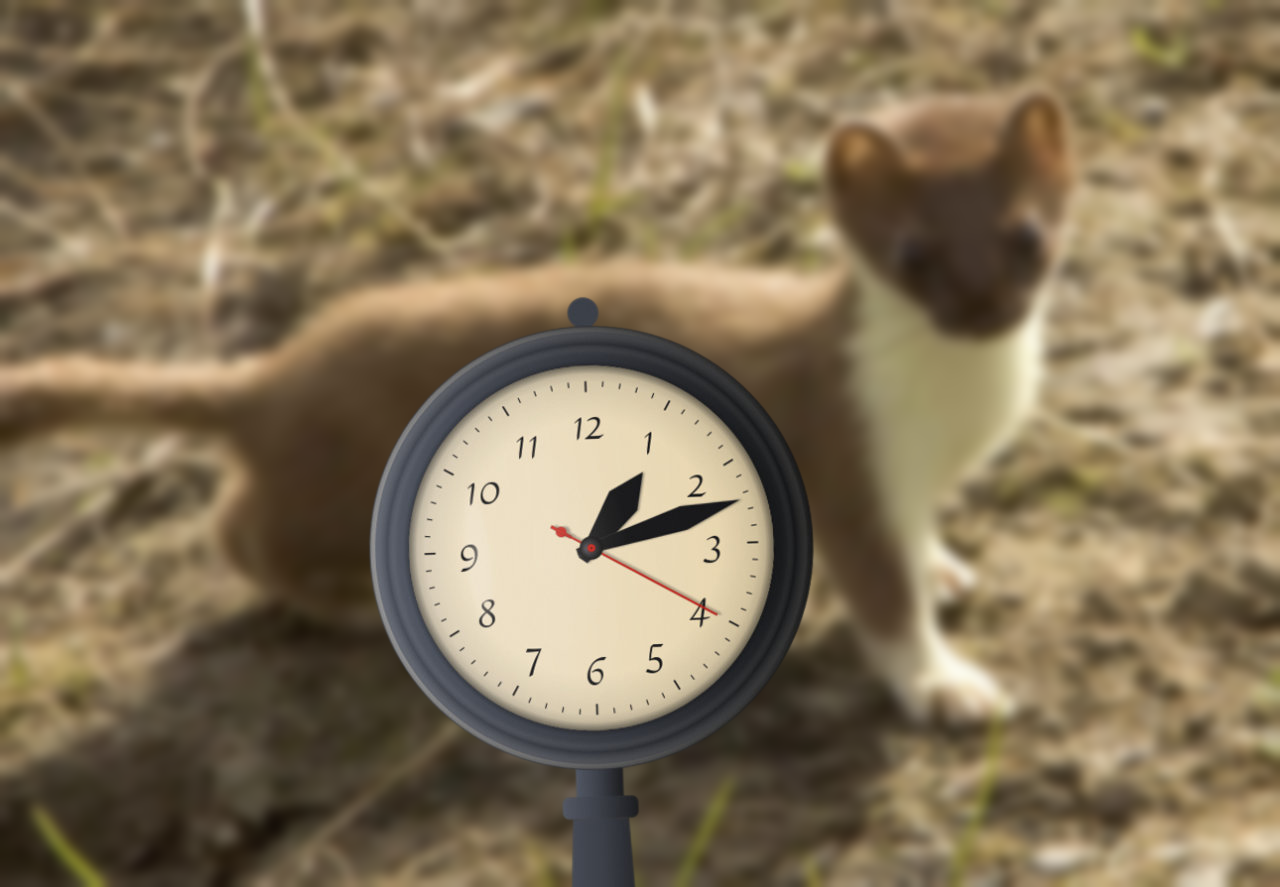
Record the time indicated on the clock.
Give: 1:12:20
